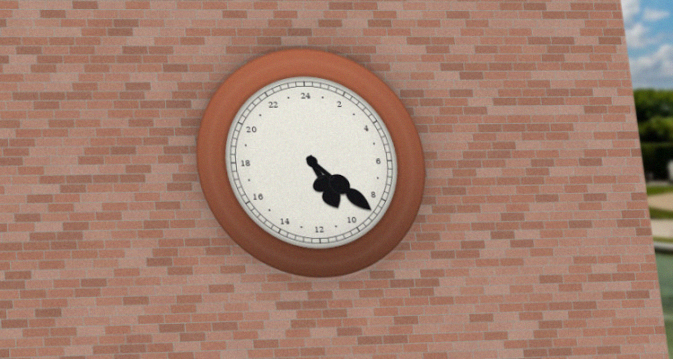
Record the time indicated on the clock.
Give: 10:22
